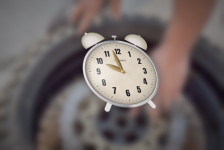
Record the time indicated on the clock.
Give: 9:58
